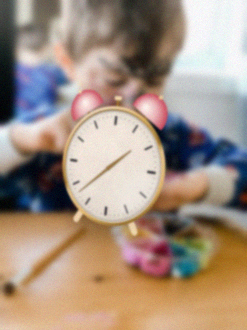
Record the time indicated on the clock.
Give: 1:38
